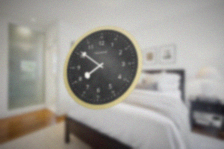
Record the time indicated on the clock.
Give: 7:51
